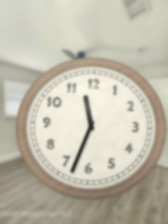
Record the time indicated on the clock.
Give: 11:33
